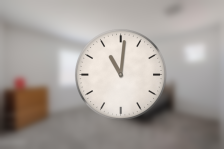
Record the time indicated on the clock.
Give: 11:01
